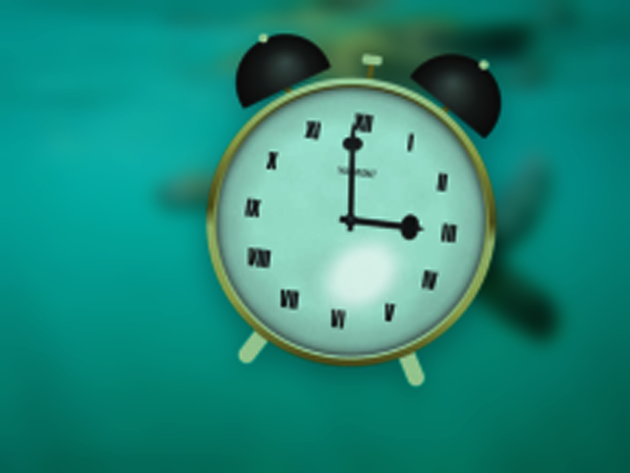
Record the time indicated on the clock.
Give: 2:59
